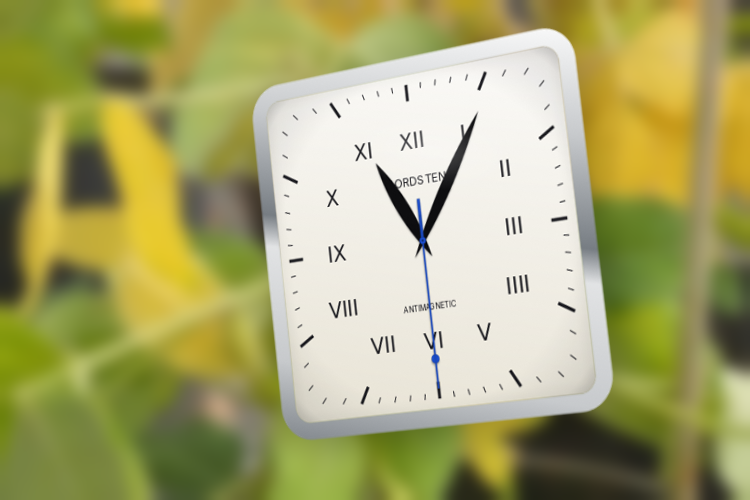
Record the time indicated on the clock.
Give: 11:05:30
